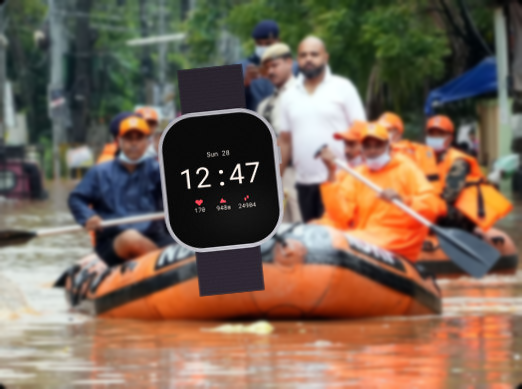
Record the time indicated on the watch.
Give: 12:47
